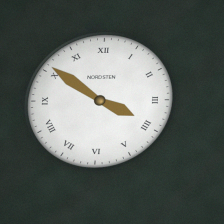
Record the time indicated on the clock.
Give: 3:51
